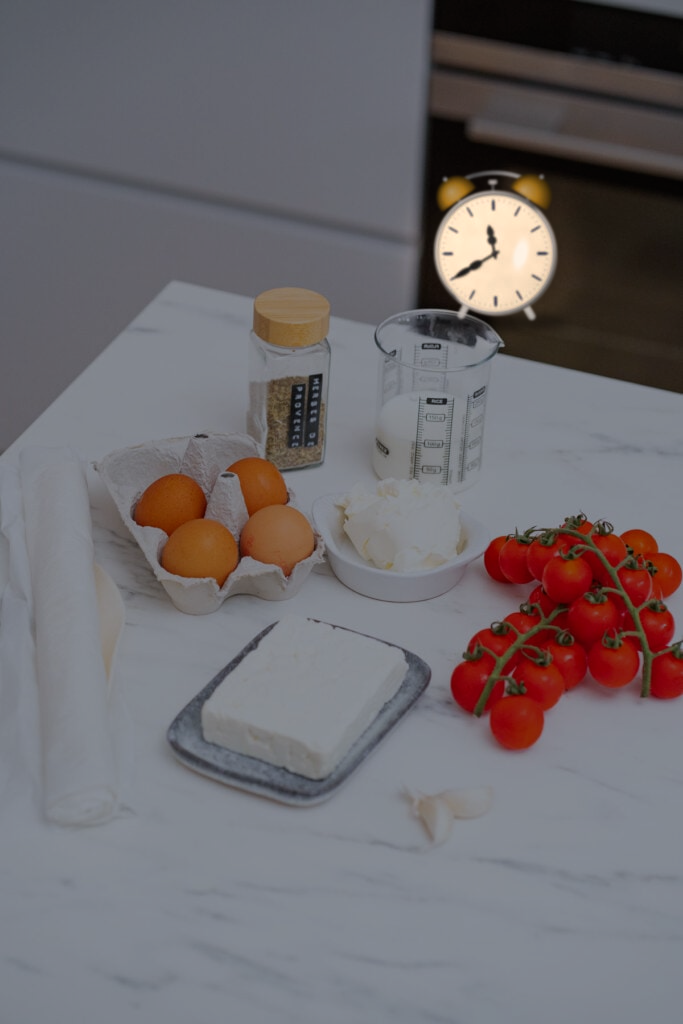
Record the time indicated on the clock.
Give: 11:40
